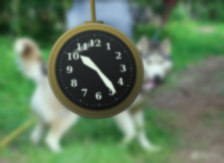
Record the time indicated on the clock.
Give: 10:24
